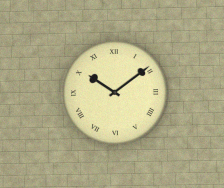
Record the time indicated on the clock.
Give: 10:09
